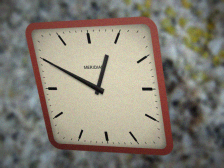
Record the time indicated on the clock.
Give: 12:50
